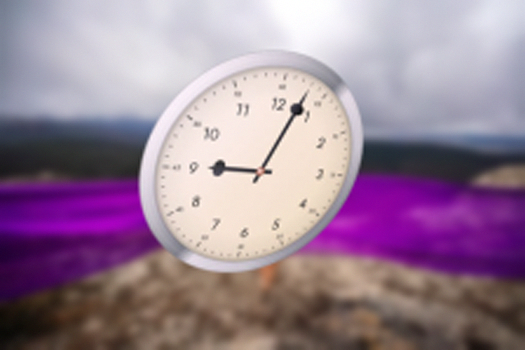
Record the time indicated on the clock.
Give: 9:03
